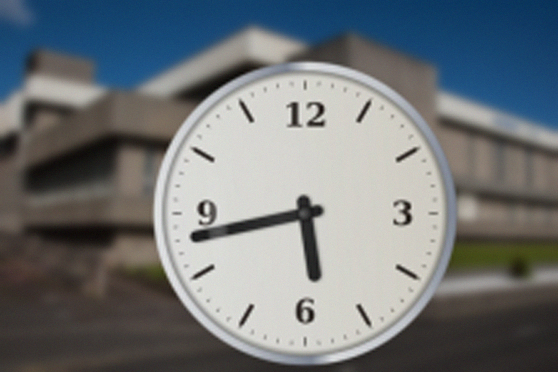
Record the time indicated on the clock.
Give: 5:43
